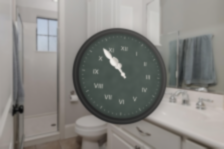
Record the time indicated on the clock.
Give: 10:53
